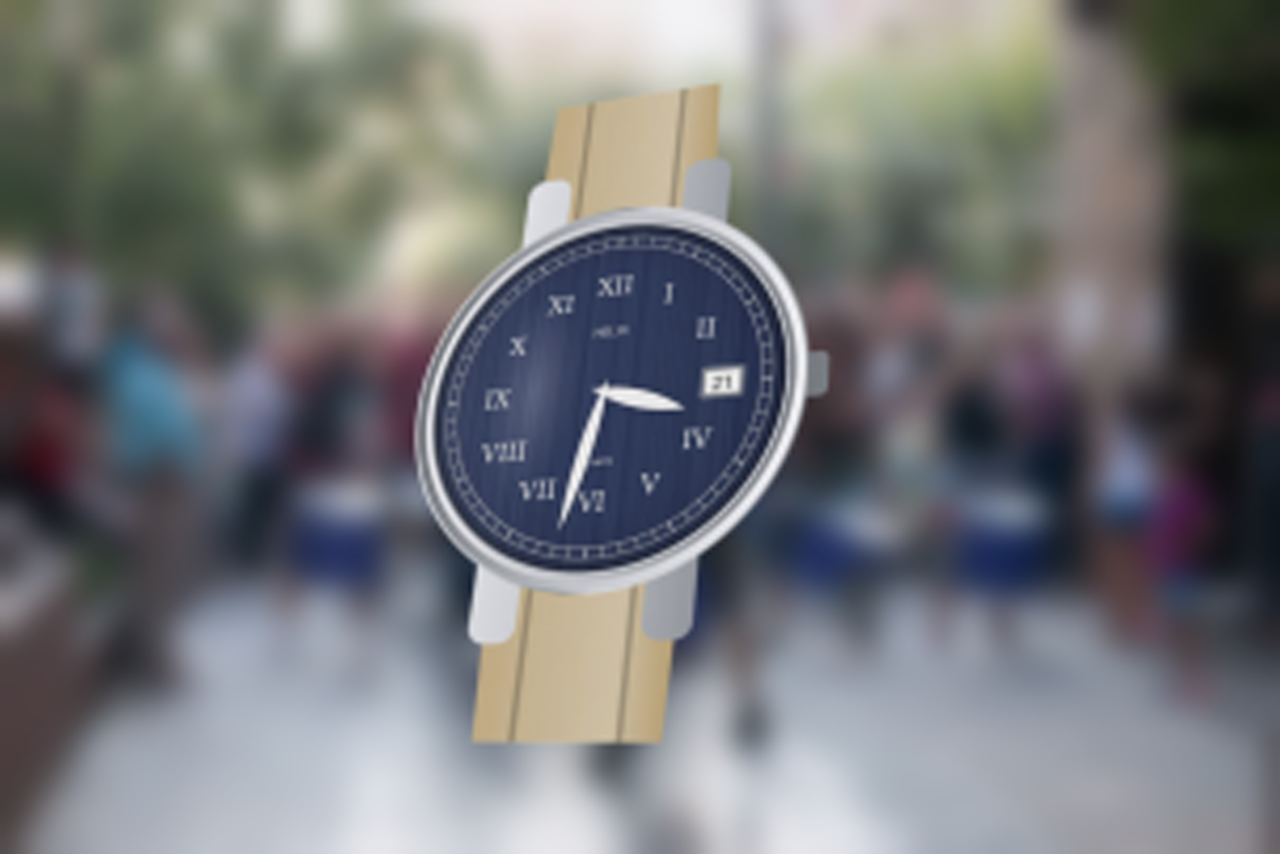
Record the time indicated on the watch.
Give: 3:32
